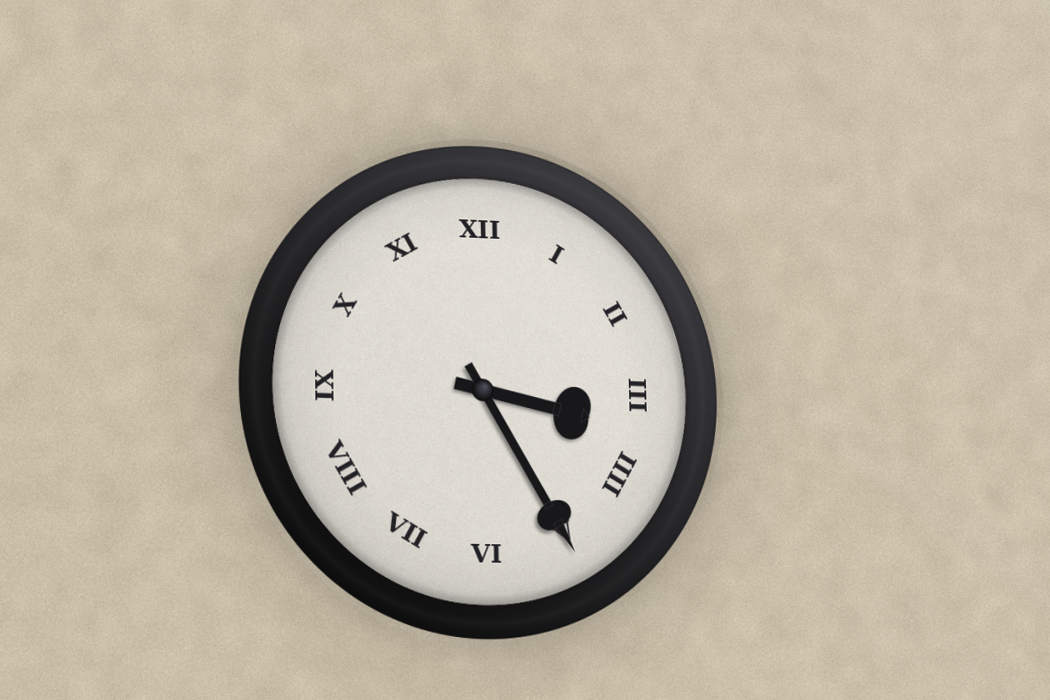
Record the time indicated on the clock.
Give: 3:25
